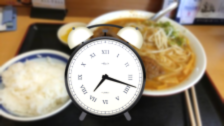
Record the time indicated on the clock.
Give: 7:18
